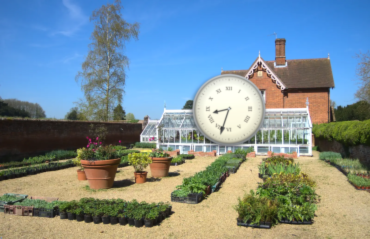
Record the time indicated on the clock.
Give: 8:33
